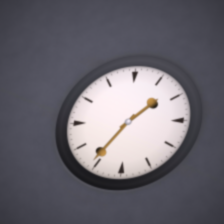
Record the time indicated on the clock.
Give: 1:36
